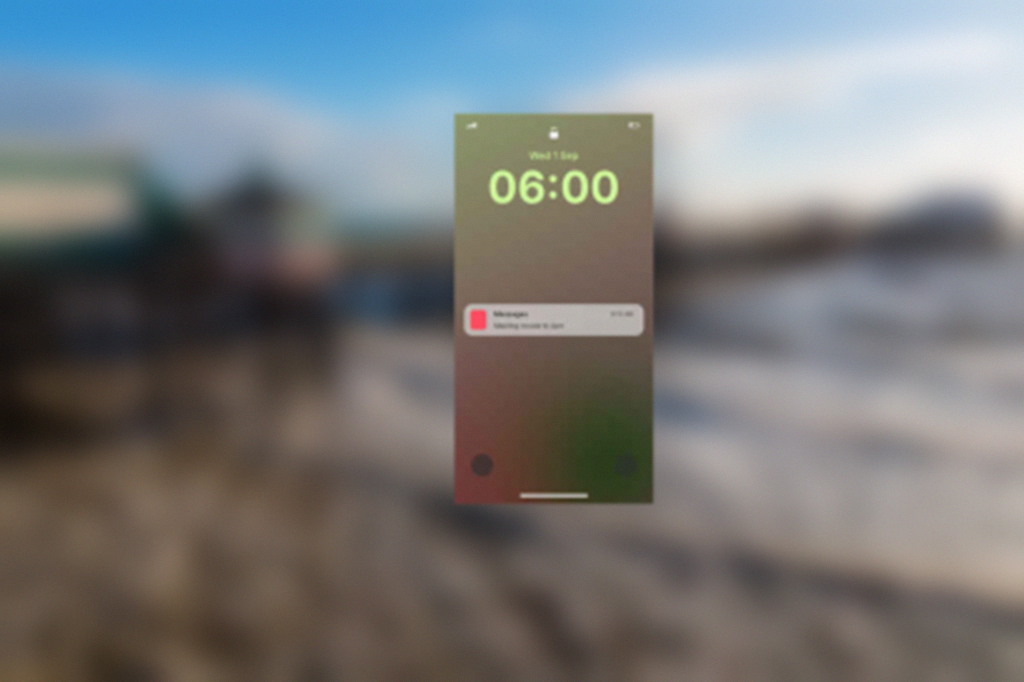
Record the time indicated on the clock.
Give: 6:00
